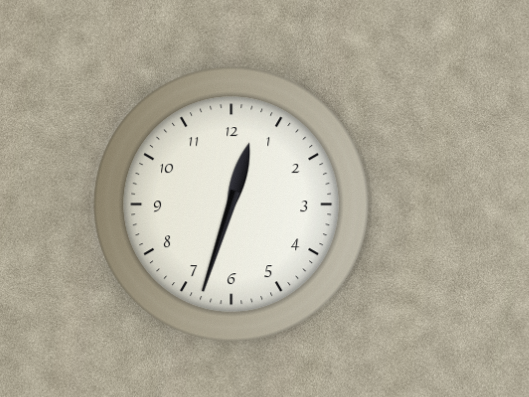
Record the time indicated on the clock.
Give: 12:33
